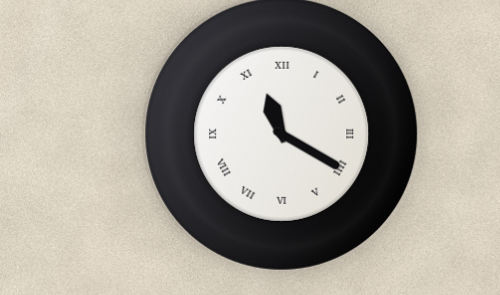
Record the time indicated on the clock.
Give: 11:20
